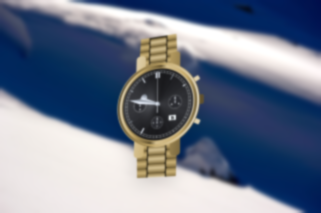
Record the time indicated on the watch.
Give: 9:47
